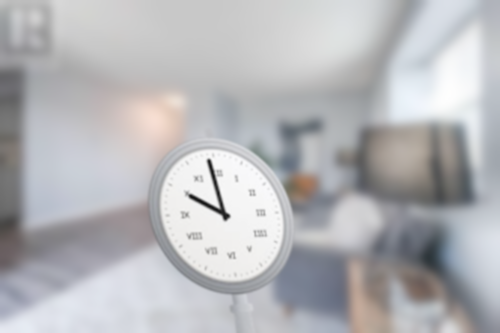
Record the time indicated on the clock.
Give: 9:59
